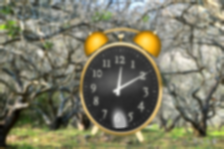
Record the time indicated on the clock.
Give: 12:10
